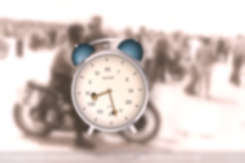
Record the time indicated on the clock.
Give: 8:28
